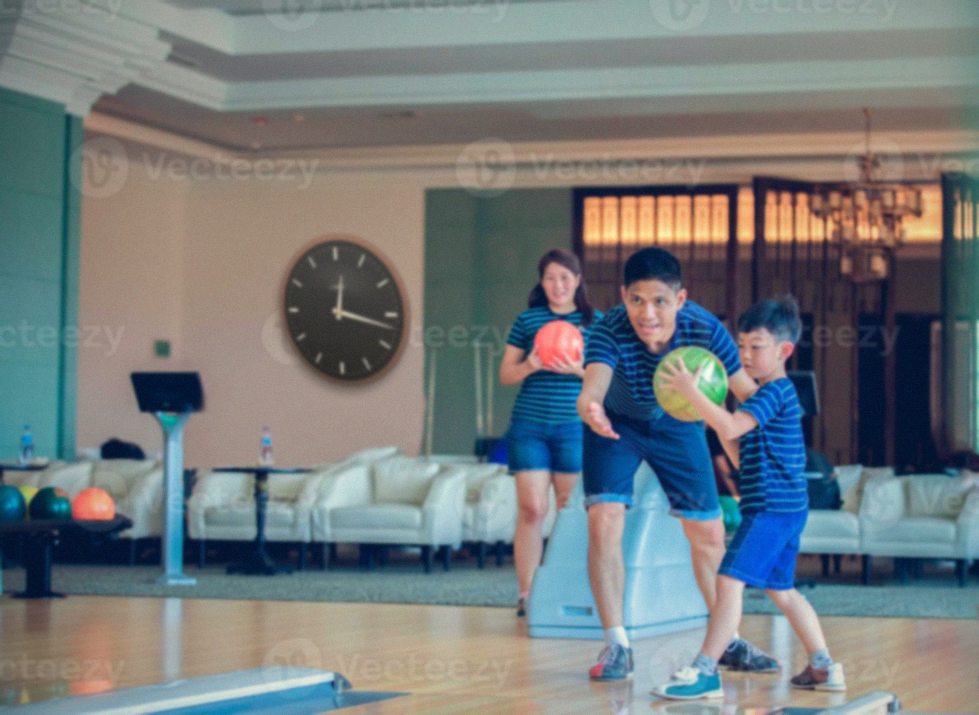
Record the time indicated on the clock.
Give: 12:17
